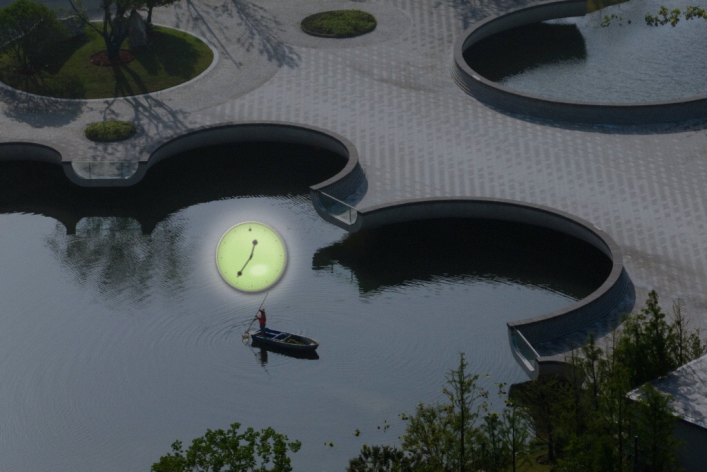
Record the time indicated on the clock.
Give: 12:36
